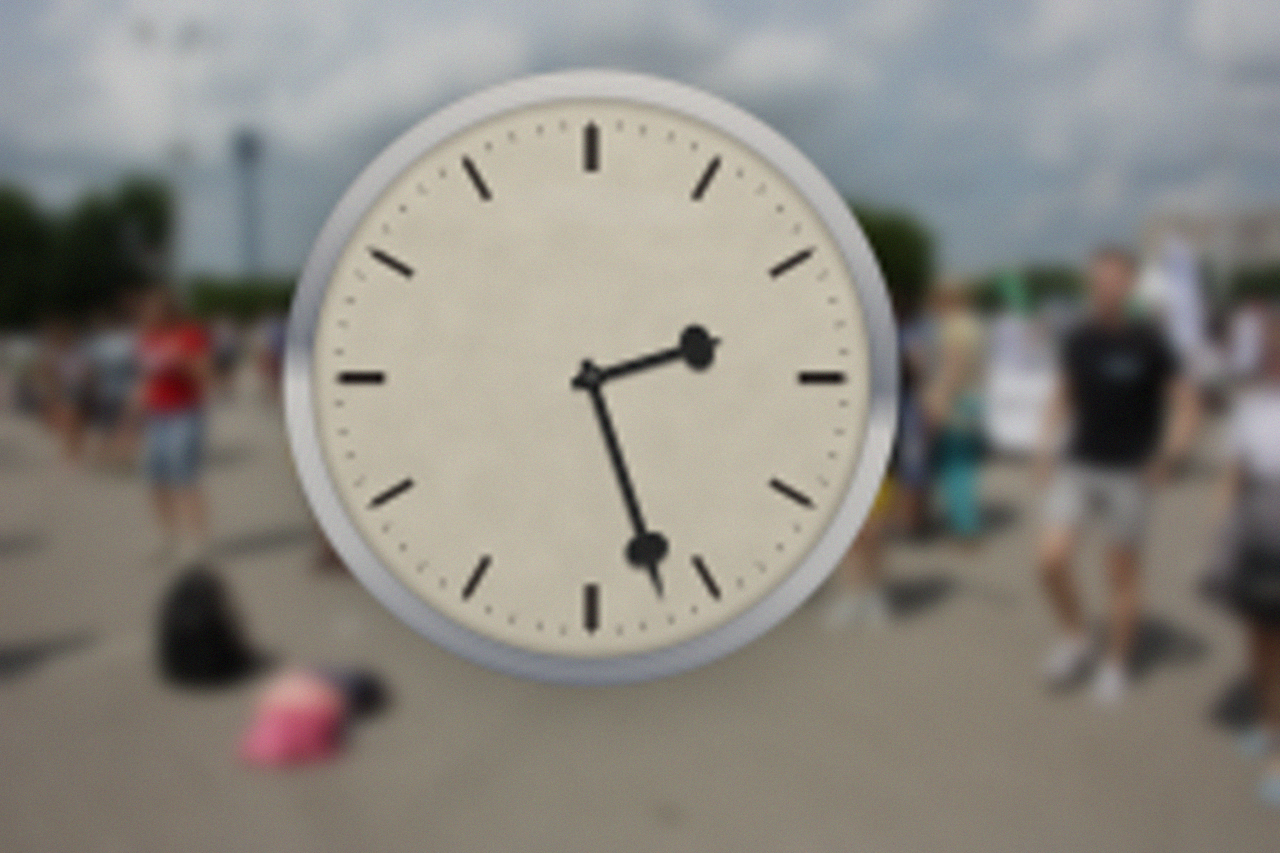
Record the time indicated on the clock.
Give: 2:27
